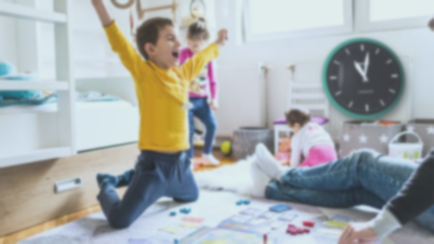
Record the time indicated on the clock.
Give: 11:02
